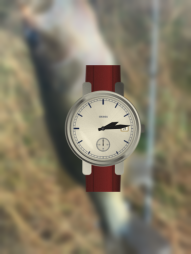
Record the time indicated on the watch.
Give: 2:14
